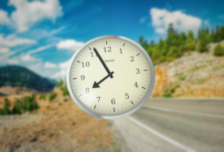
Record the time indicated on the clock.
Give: 7:56
